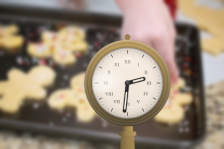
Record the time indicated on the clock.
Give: 2:31
